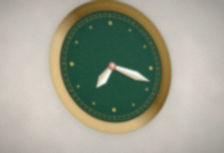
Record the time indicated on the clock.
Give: 7:18
